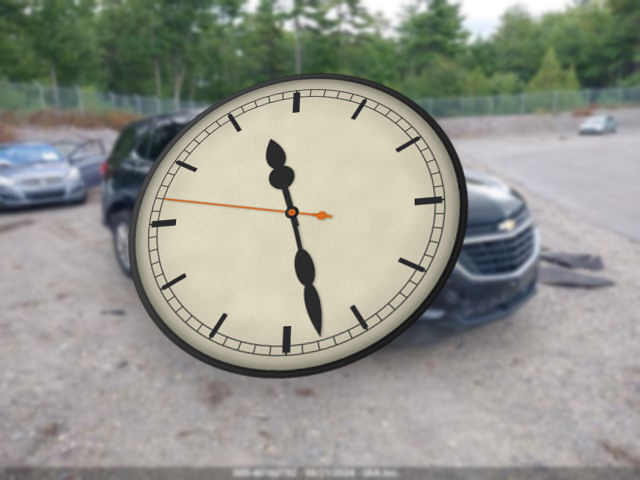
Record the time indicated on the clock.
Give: 11:27:47
